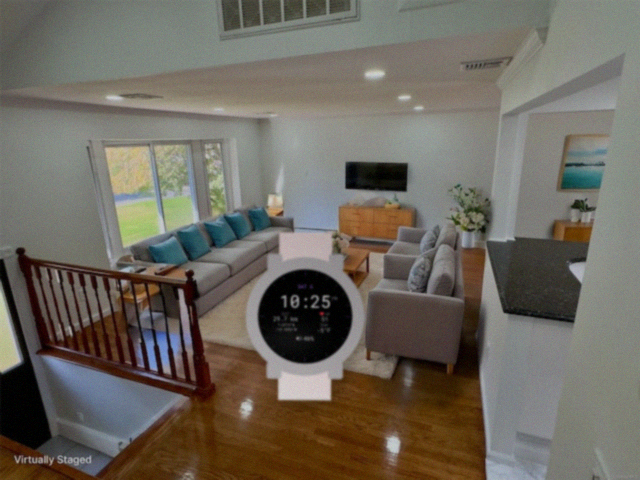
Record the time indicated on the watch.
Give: 10:25
